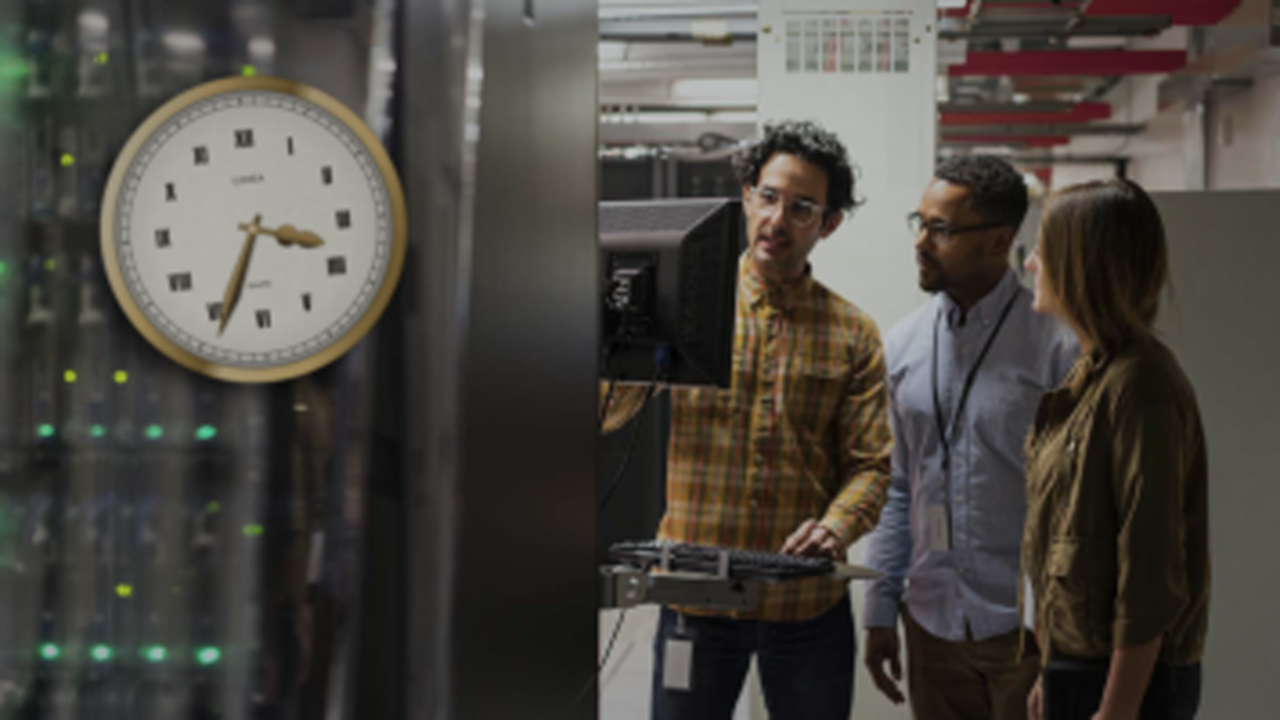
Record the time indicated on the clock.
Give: 3:34
